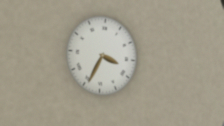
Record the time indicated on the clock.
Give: 3:34
